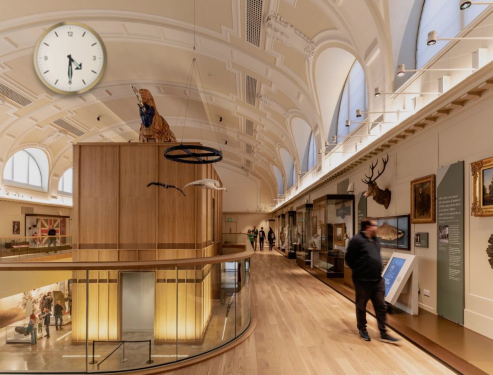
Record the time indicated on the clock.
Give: 4:30
